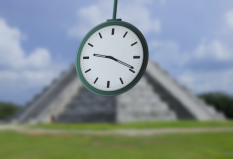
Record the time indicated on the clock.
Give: 9:19
